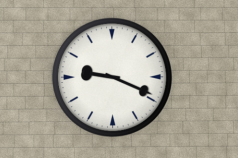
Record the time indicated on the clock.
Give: 9:19
